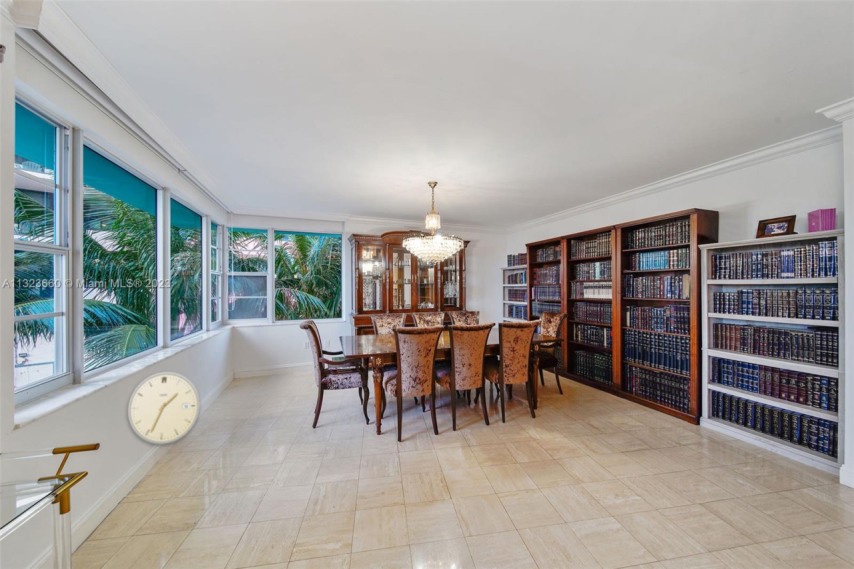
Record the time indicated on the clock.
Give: 1:34
